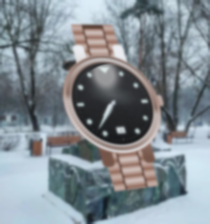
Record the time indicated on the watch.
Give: 7:37
